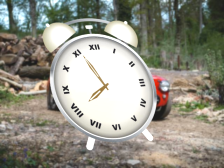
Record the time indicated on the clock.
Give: 7:56
